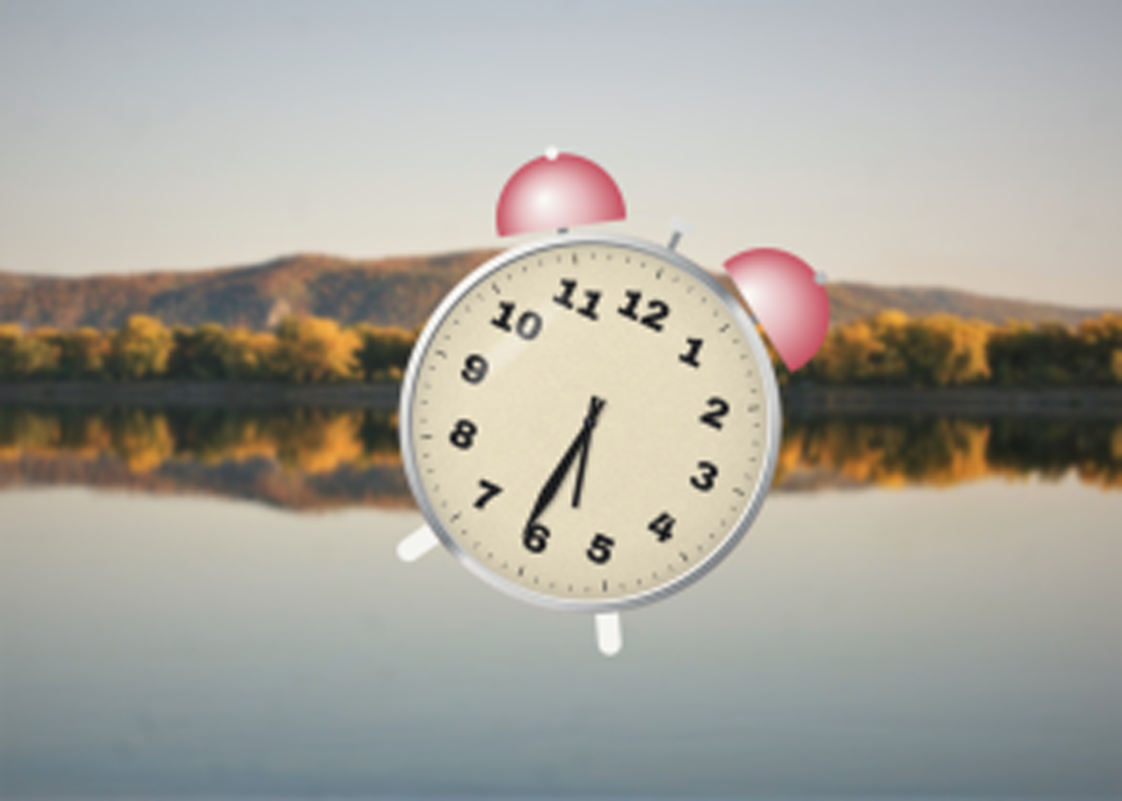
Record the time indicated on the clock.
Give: 5:31
